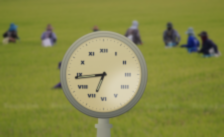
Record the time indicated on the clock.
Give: 6:44
